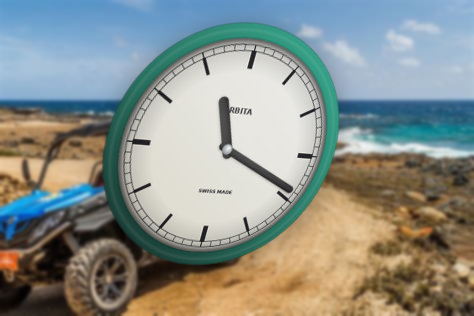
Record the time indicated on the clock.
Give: 11:19
